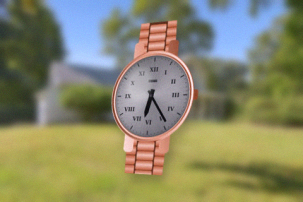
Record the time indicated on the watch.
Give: 6:24
